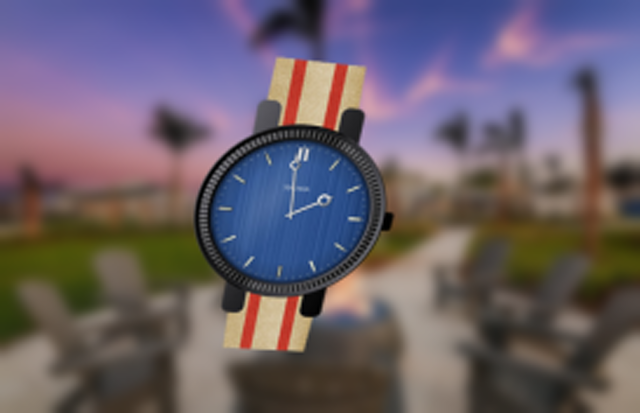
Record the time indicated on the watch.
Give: 1:59
